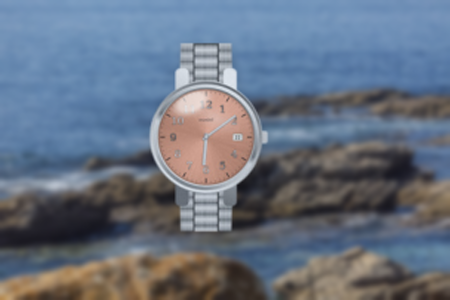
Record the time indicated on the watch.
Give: 6:09
